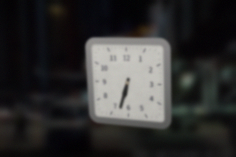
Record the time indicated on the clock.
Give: 6:33
